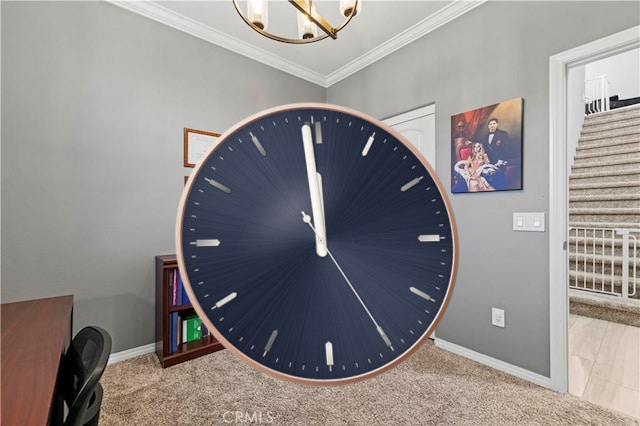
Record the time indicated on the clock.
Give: 11:59:25
